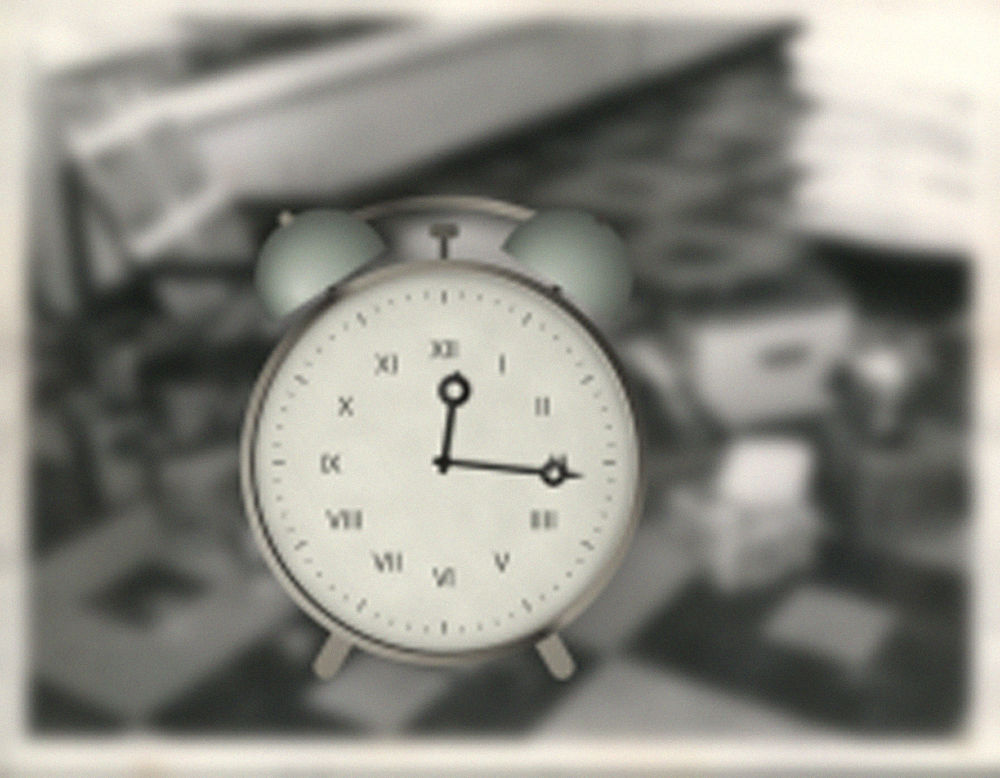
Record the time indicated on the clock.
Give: 12:16
